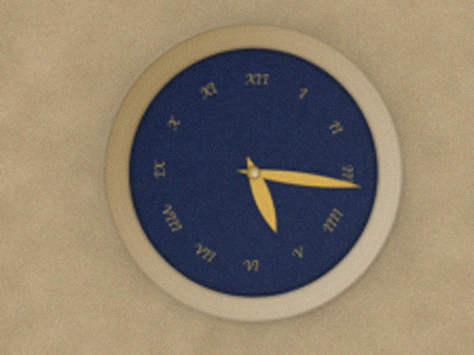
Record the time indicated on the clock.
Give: 5:16
